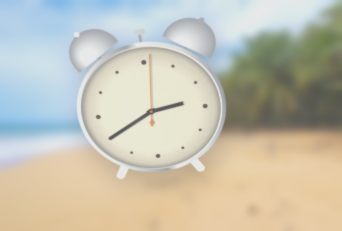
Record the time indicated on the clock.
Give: 2:40:01
